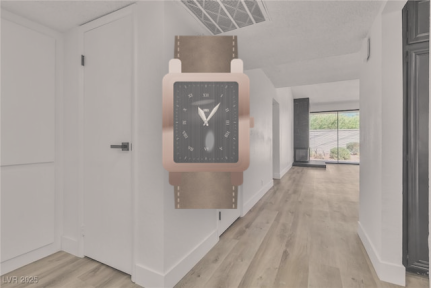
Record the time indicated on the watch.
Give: 11:06
